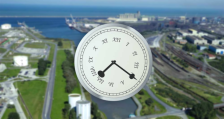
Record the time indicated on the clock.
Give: 7:20
